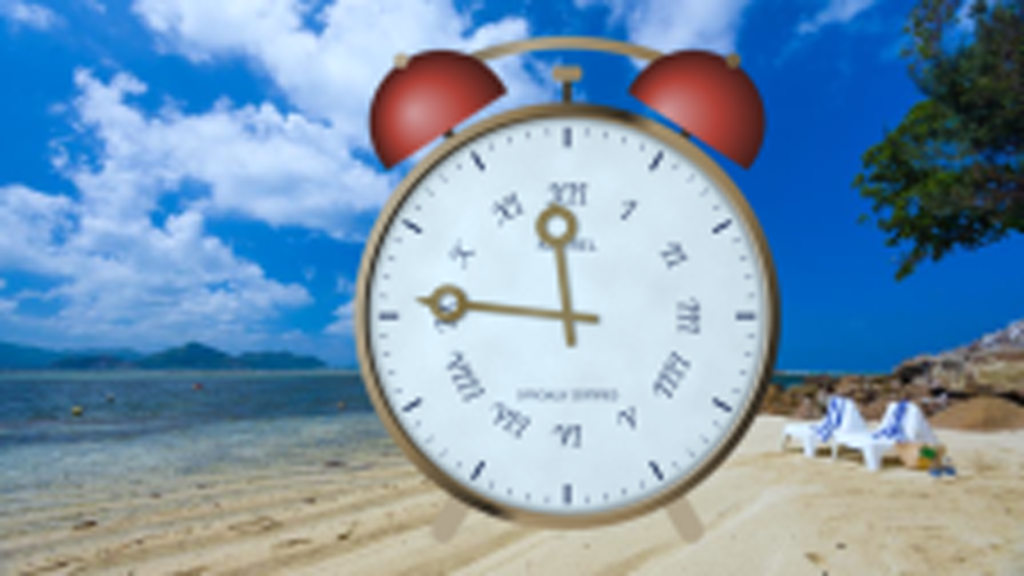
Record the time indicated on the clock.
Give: 11:46
